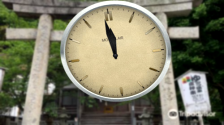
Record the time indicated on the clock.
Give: 11:59
